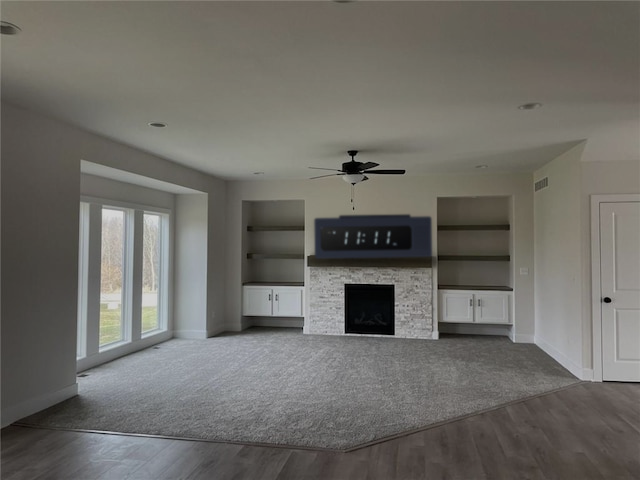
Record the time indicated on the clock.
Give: 11:11
